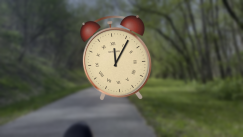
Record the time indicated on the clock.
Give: 12:06
